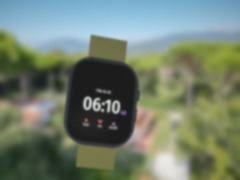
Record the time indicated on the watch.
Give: 6:10
